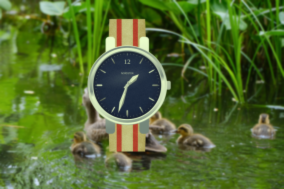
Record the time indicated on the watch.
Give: 1:33
